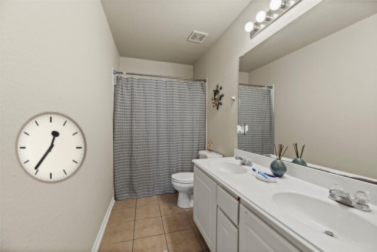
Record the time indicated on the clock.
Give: 12:36
